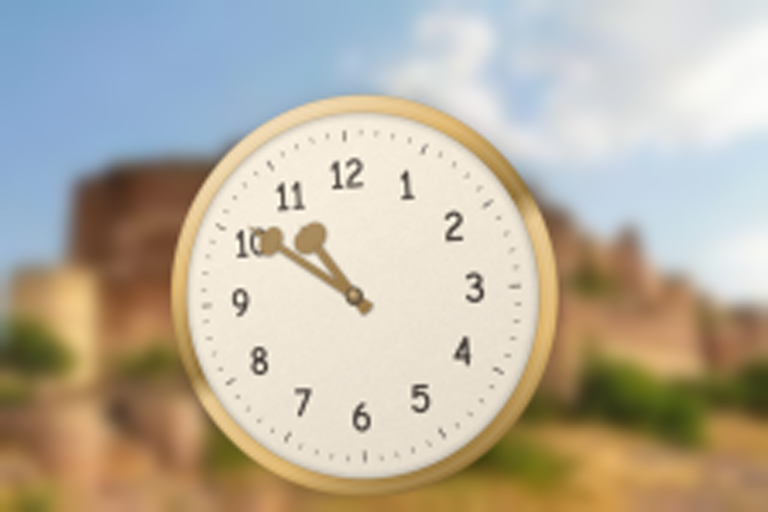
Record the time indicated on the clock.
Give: 10:51
